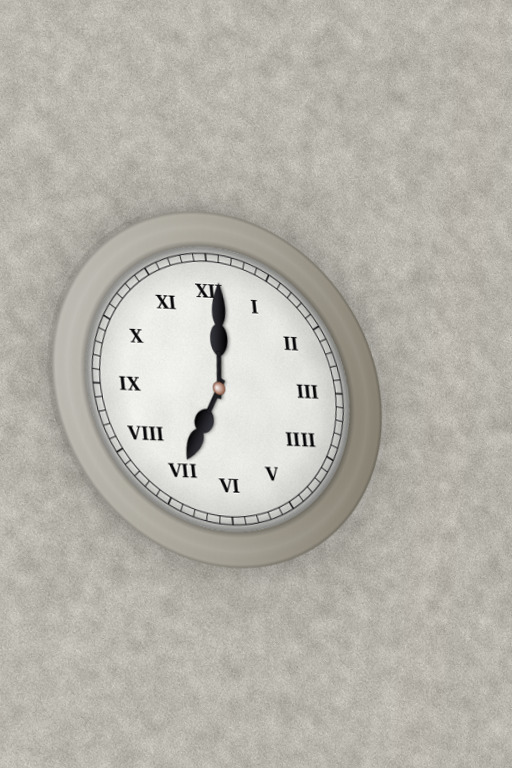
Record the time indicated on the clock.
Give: 7:01
